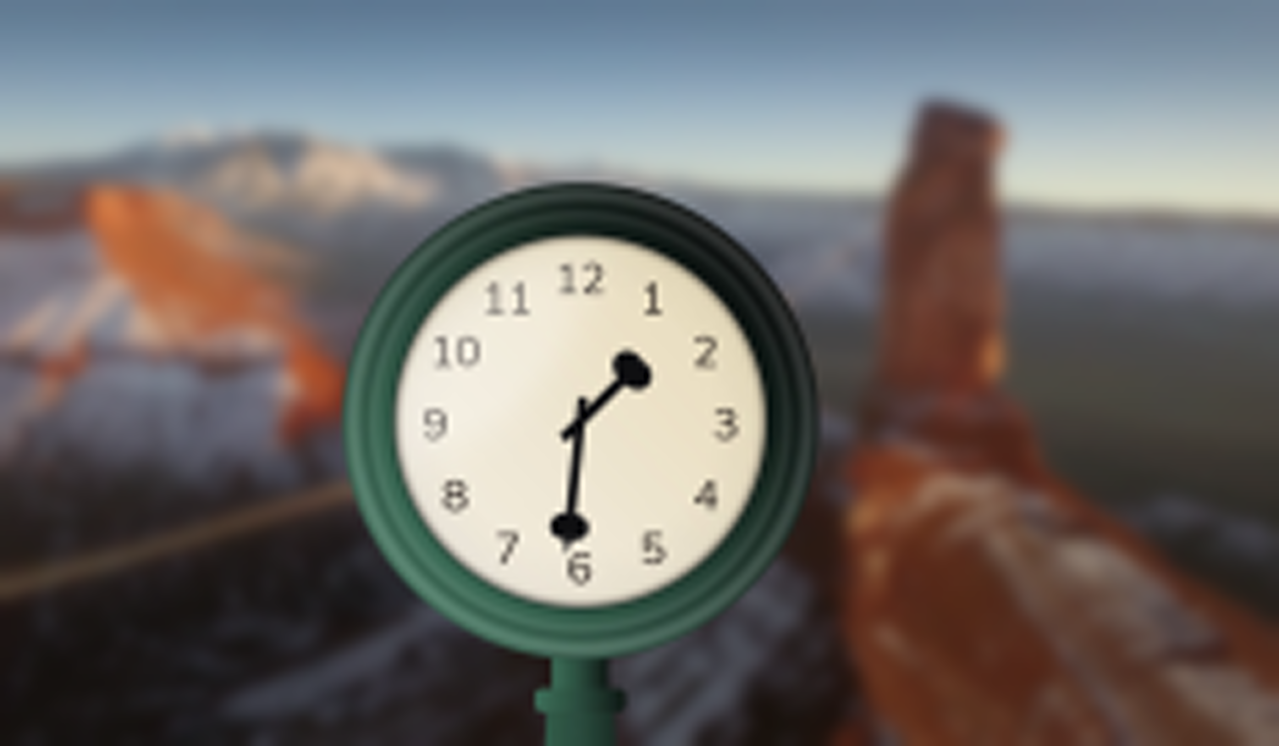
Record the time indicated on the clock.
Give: 1:31
